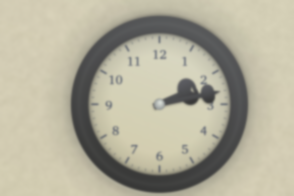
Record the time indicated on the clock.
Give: 2:13
